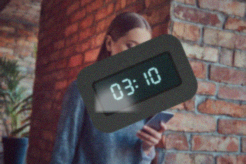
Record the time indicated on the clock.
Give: 3:10
